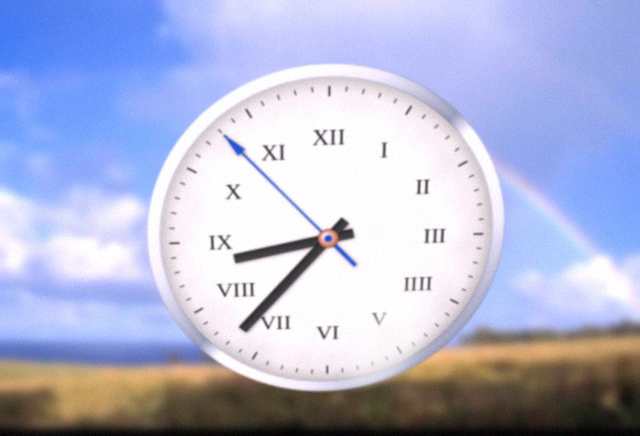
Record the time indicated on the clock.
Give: 8:36:53
